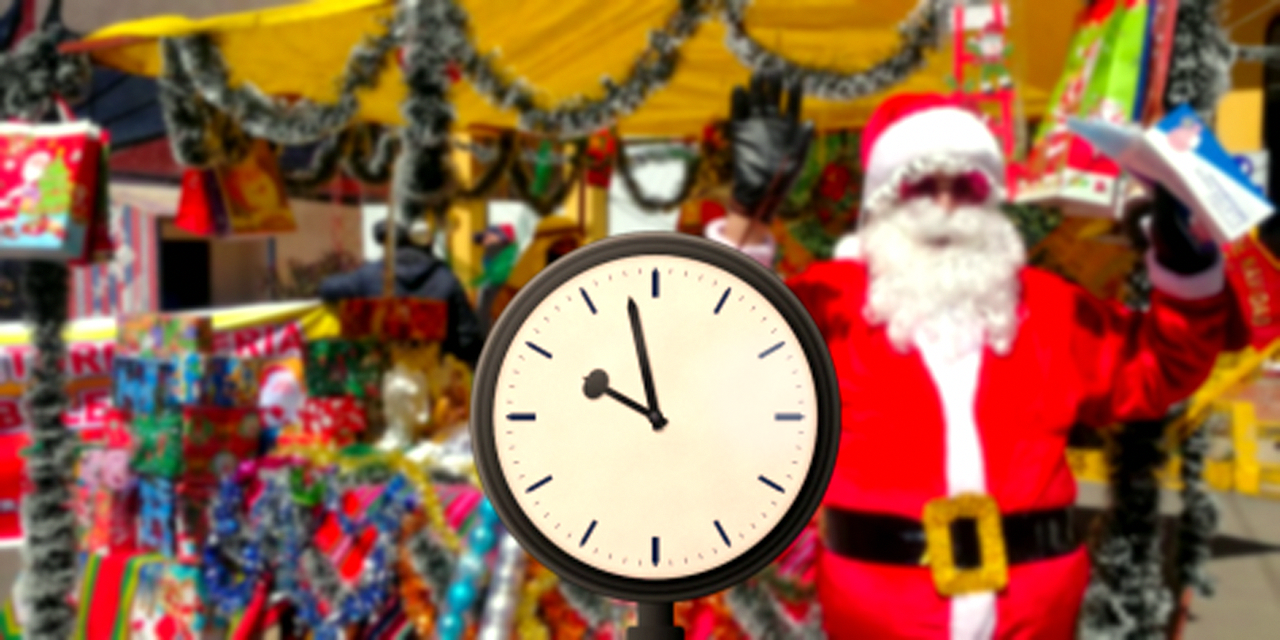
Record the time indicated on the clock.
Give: 9:58
